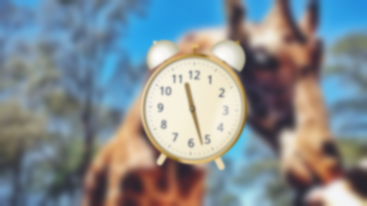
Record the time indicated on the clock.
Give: 11:27
